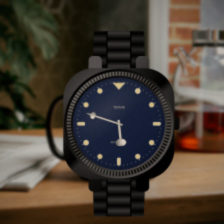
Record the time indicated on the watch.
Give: 5:48
